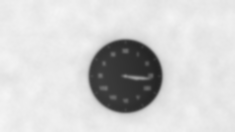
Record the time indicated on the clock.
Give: 3:16
